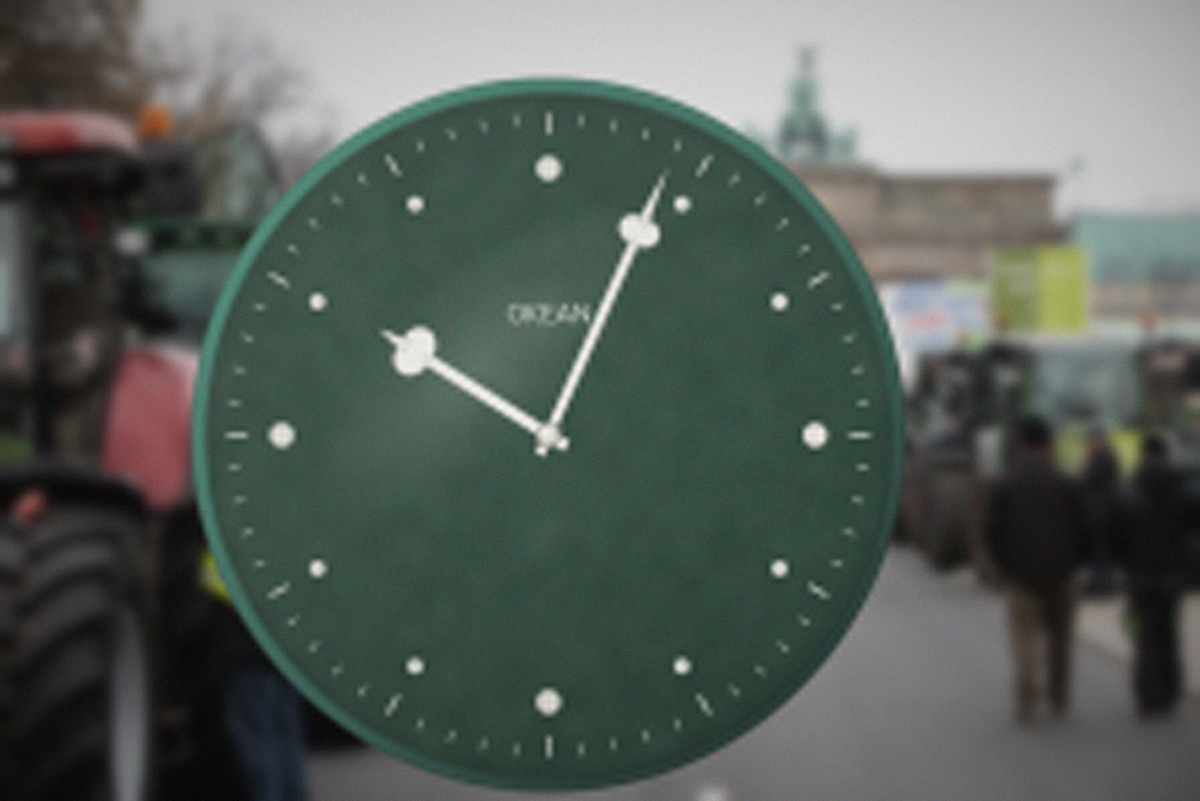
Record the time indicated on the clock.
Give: 10:04
